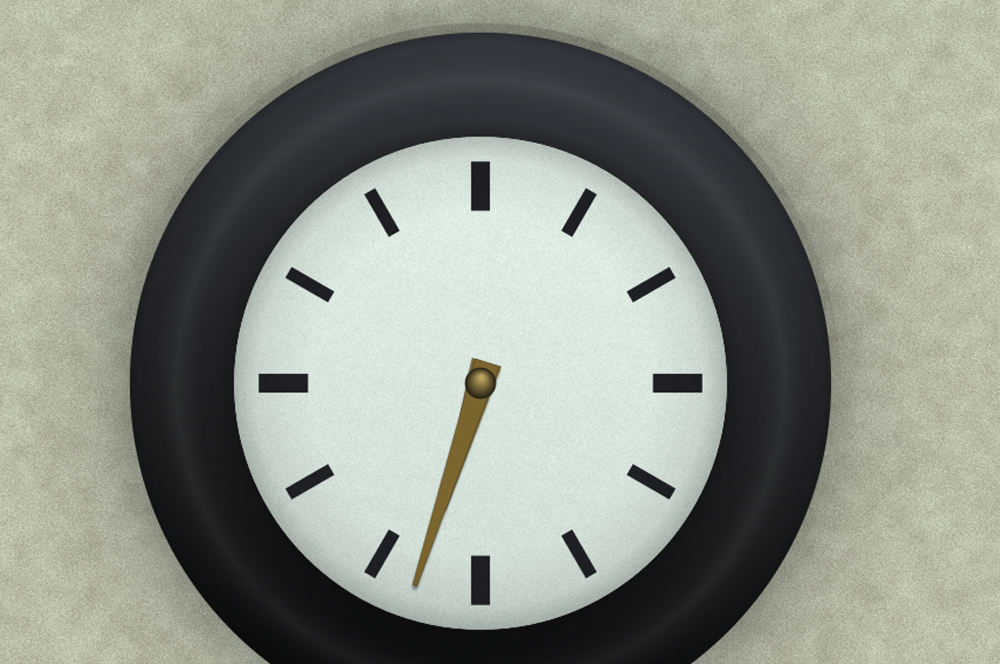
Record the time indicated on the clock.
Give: 6:33
